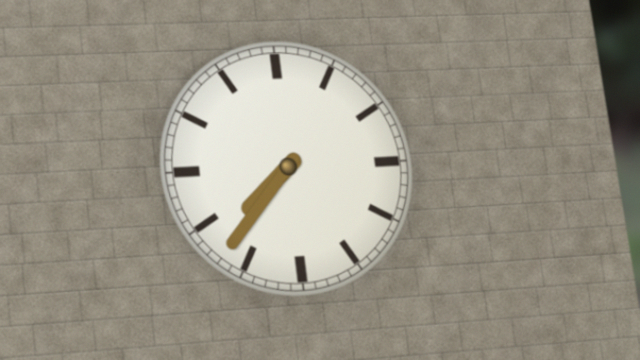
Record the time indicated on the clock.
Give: 7:37
